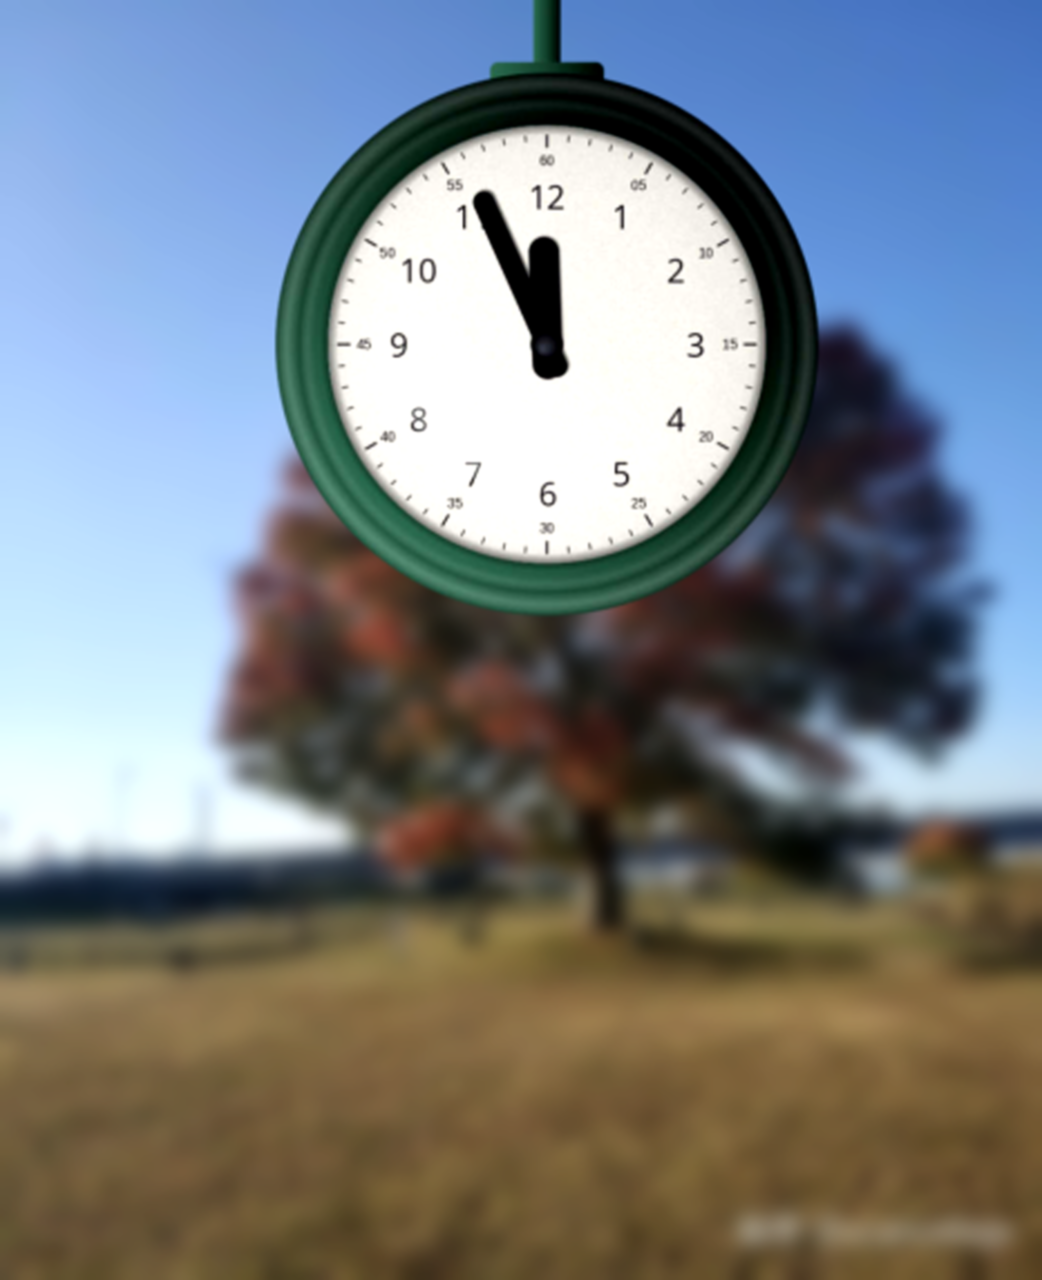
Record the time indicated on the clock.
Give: 11:56
